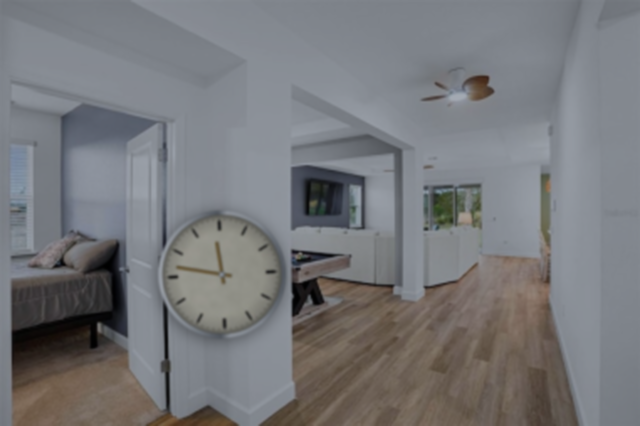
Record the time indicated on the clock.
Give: 11:47
